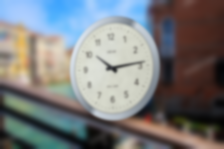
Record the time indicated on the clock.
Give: 10:14
